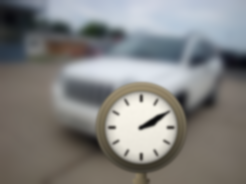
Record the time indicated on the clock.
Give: 2:10
